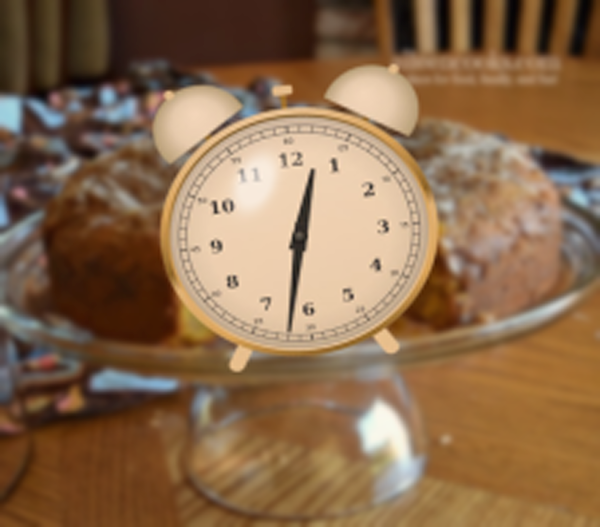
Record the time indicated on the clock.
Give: 12:32
